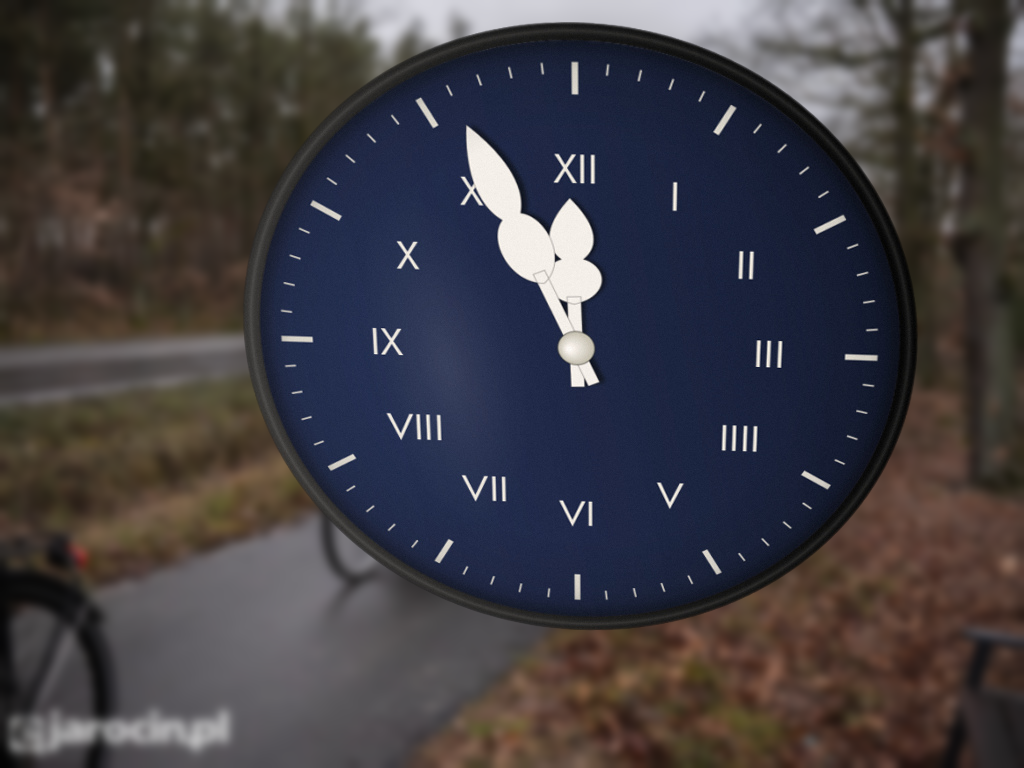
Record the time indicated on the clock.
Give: 11:56
